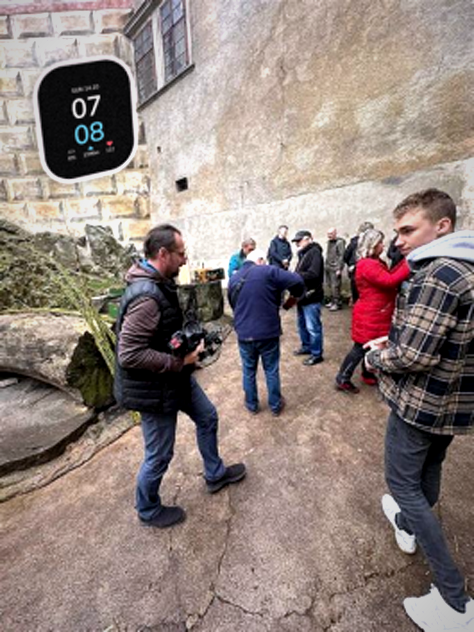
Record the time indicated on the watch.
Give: 7:08
